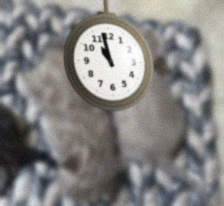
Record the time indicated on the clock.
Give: 10:58
